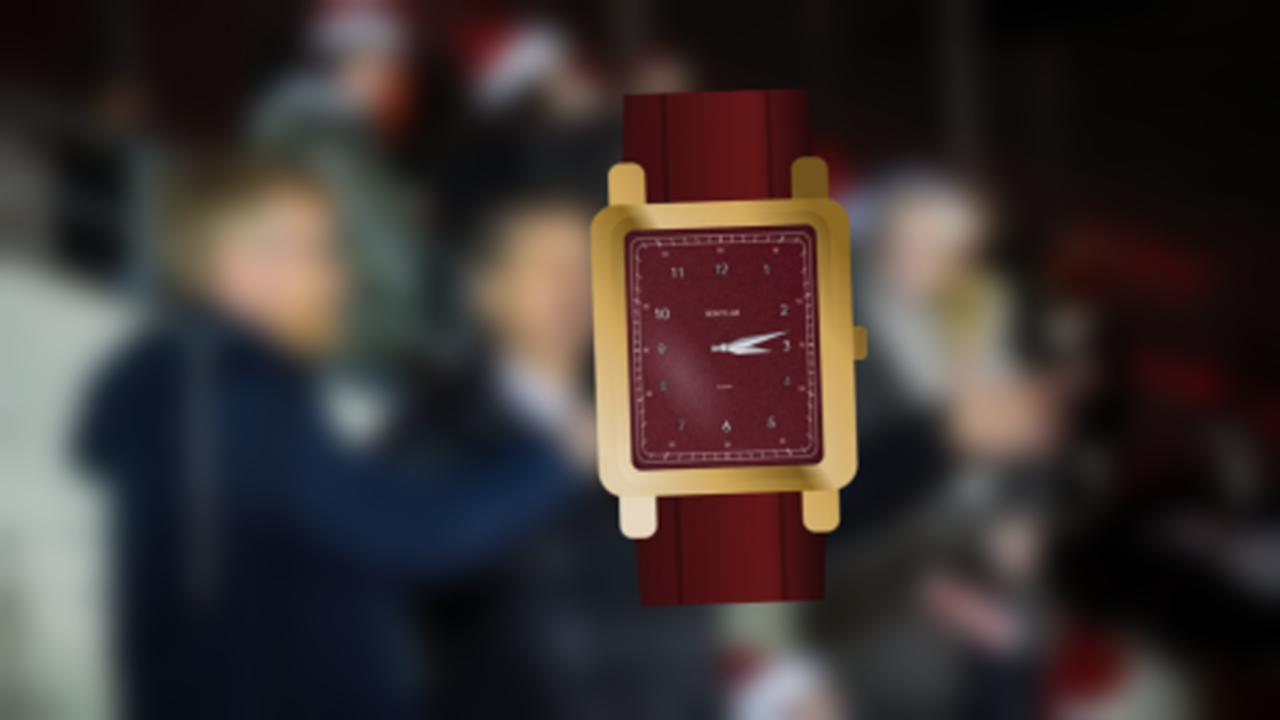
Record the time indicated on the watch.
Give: 3:13
